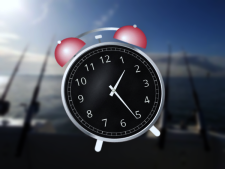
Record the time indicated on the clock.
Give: 1:26
